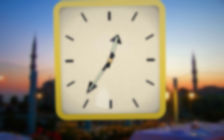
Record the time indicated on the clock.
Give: 12:36
